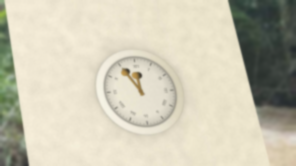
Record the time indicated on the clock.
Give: 11:55
